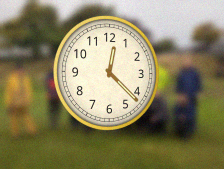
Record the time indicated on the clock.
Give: 12:22
